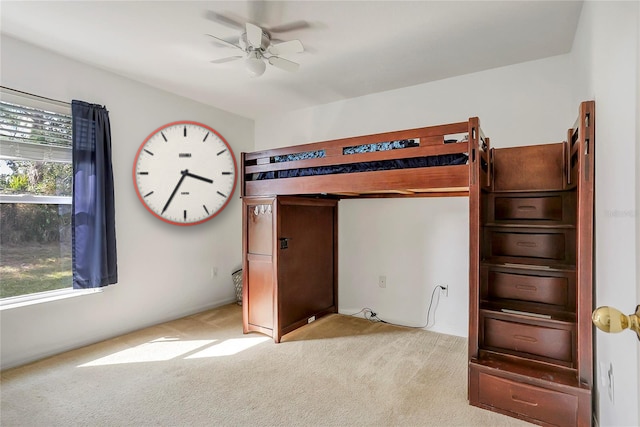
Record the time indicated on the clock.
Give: 3:35
